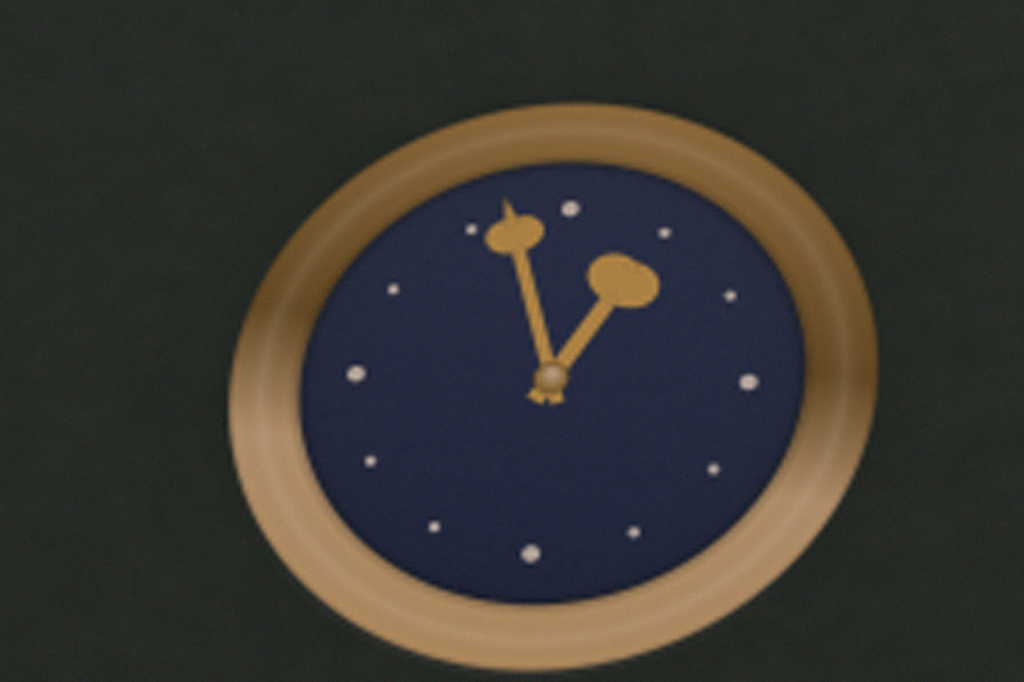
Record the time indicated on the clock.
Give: 12:57
